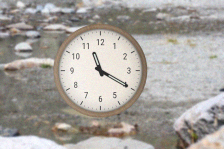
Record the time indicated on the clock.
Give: 11:20
